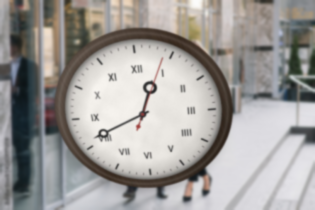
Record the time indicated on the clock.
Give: 12:41:04
